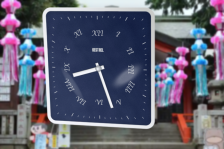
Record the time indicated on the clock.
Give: 8:27
